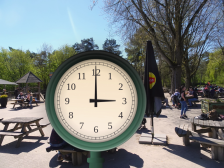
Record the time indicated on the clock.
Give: 3:00
